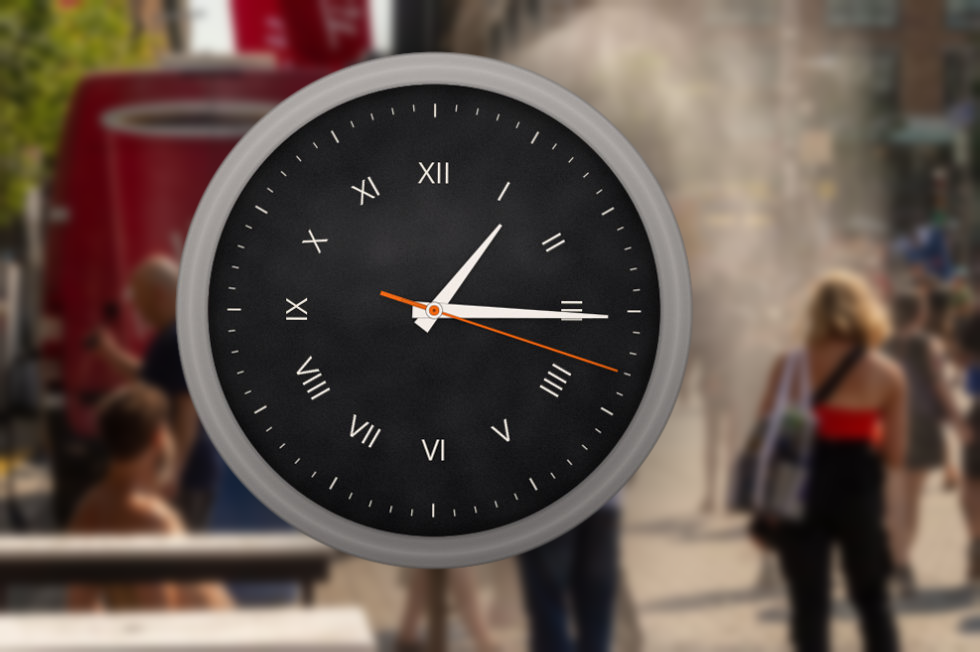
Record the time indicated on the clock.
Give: 1:15:18
